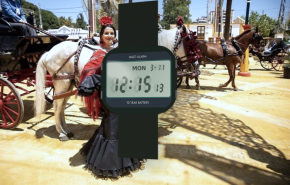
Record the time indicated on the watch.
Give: 12:15:13
